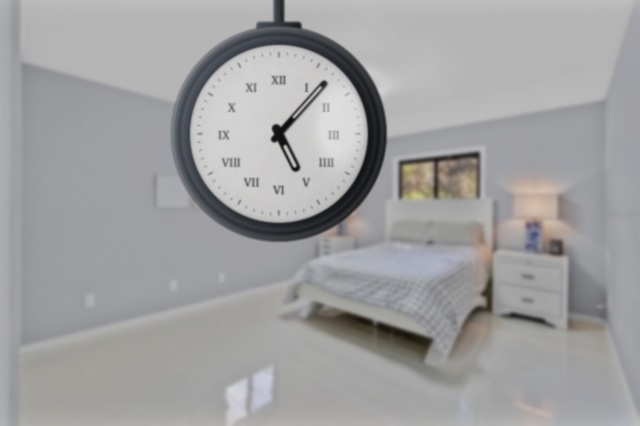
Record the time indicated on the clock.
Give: 5:07
